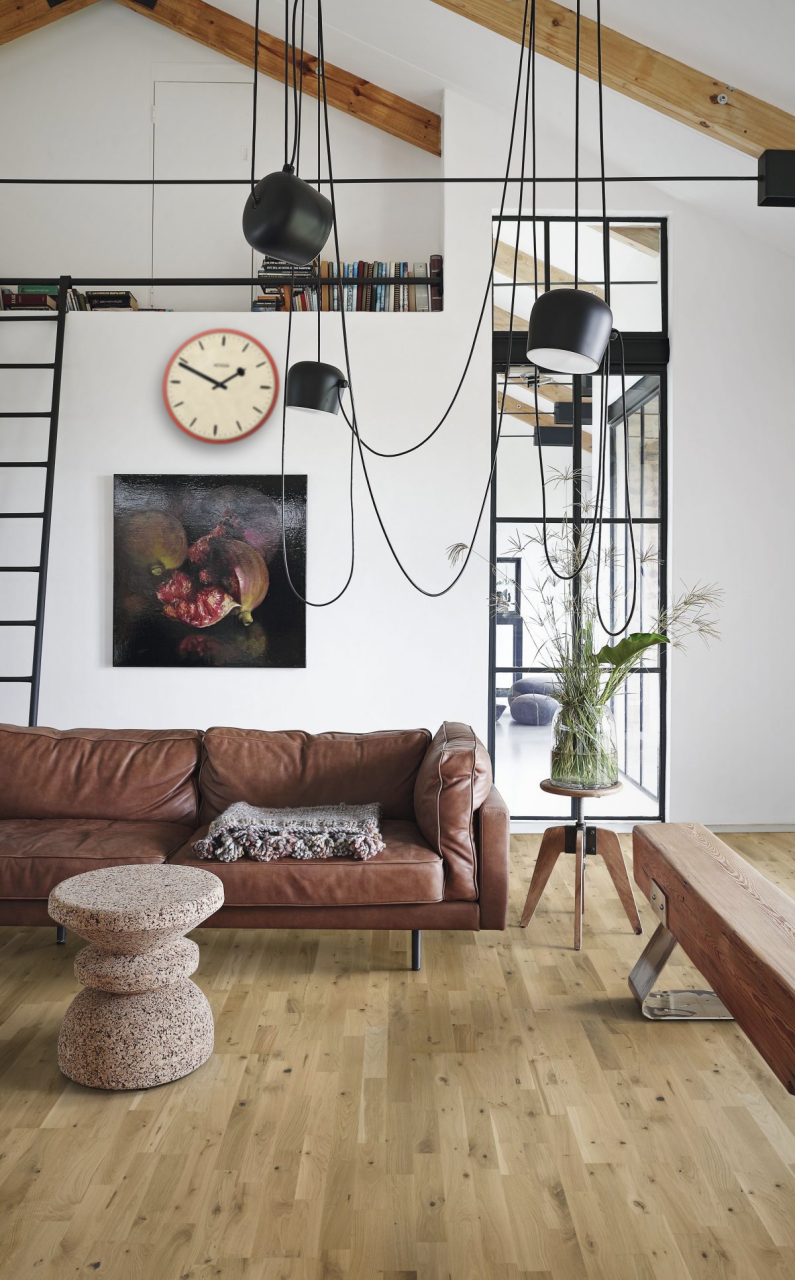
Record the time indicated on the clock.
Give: 1:49
